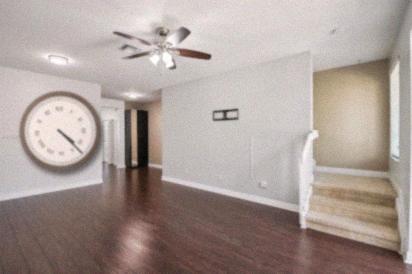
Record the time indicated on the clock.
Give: 4:23
